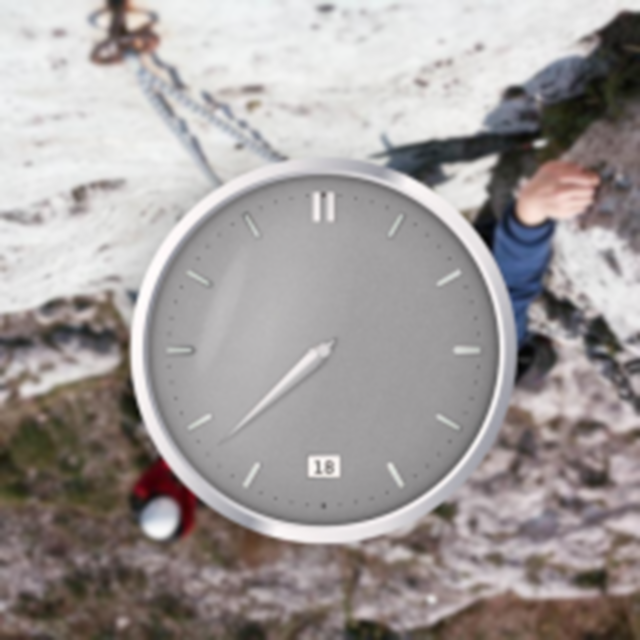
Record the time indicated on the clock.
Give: 7:38
